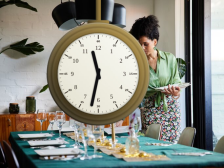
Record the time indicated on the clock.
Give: 11:32
